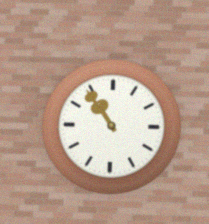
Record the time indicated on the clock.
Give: 10:54
